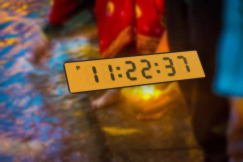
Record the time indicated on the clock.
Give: 11:22:37
